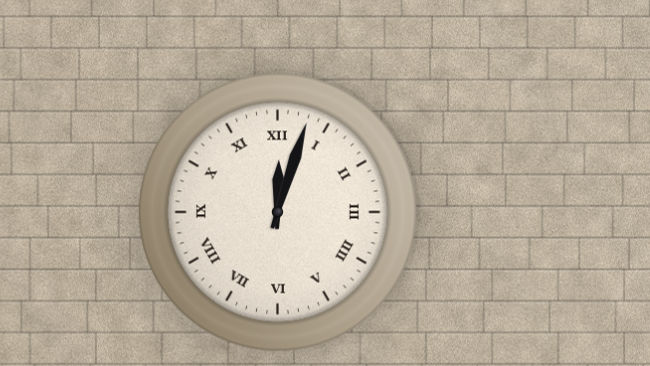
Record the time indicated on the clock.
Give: 12:03
